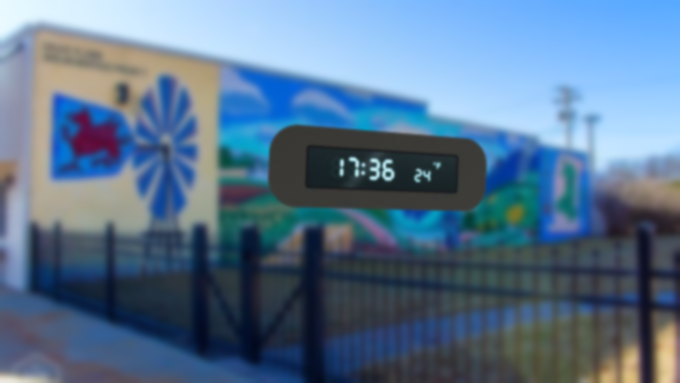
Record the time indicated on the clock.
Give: 17:36
